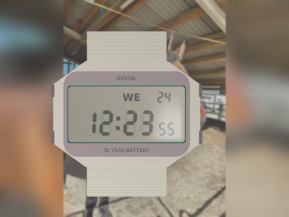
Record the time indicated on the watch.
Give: 12:23:55
